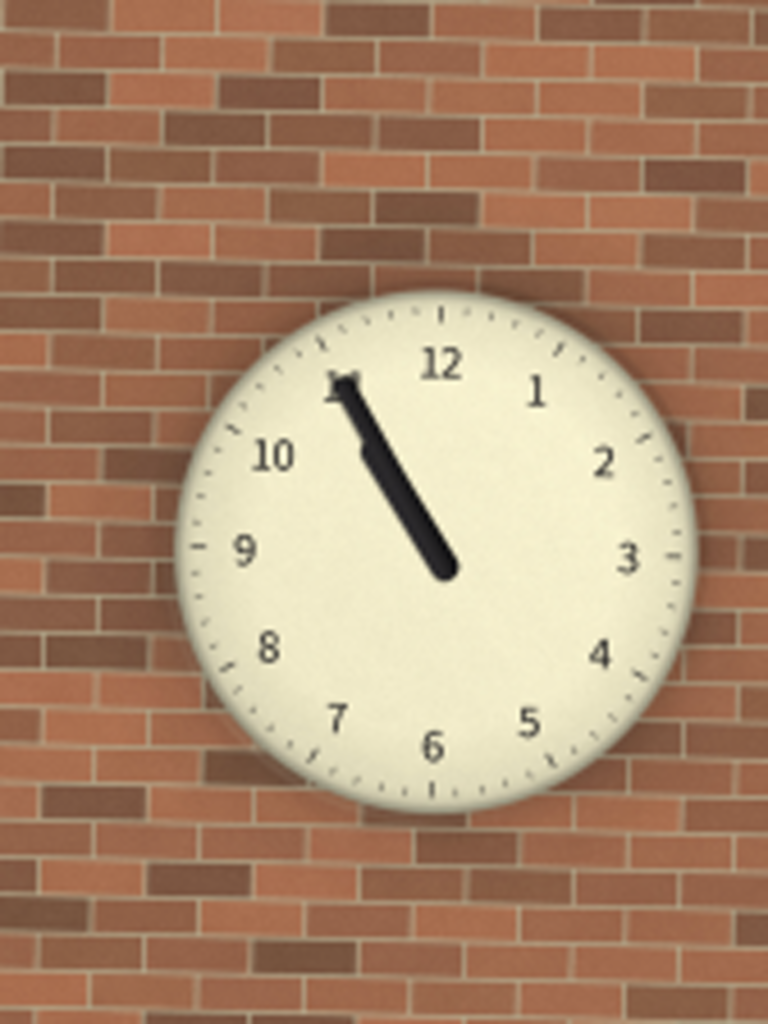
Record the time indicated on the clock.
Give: 10:55
